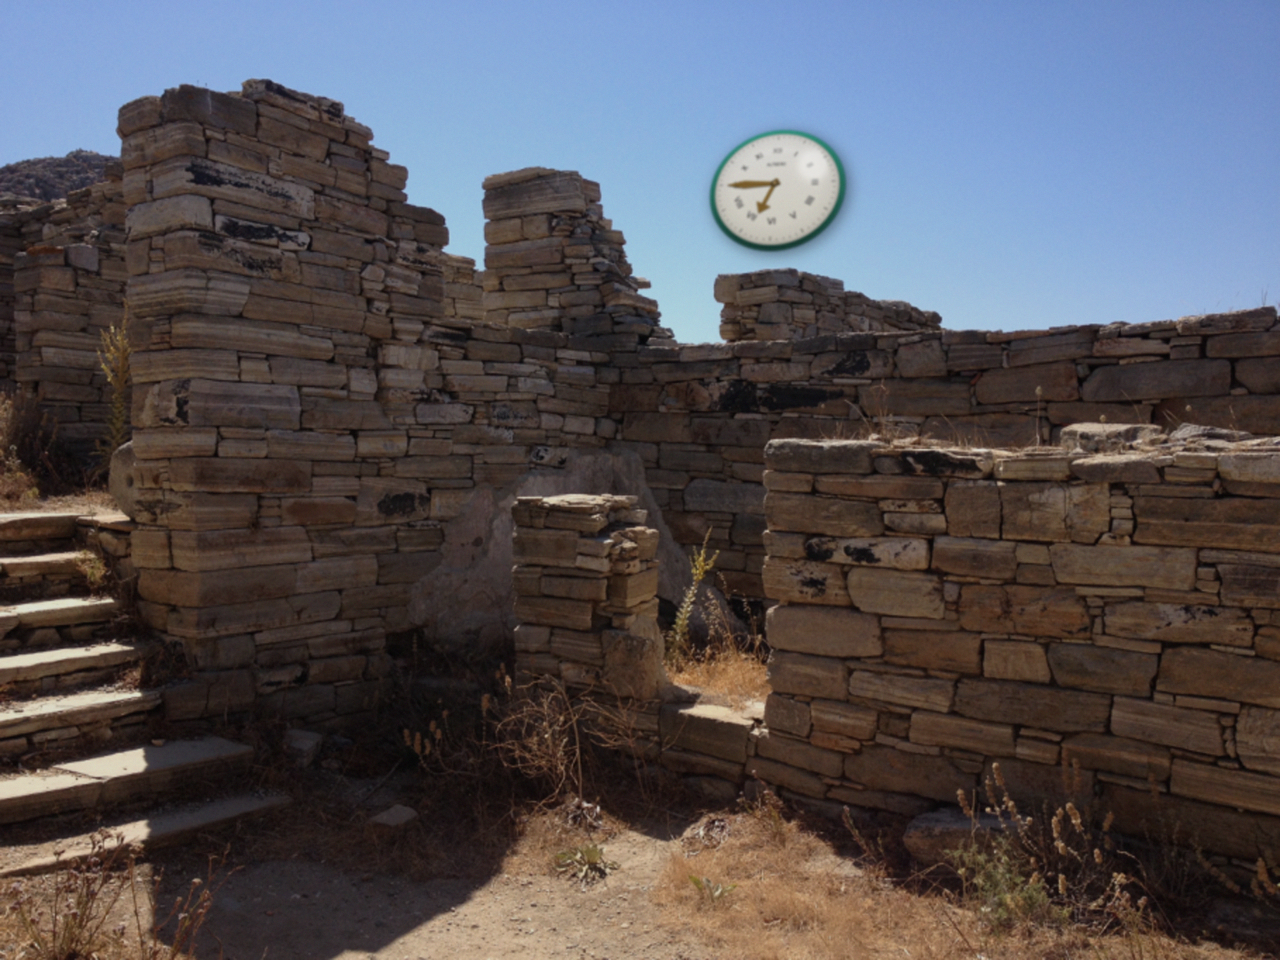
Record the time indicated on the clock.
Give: 6:45
